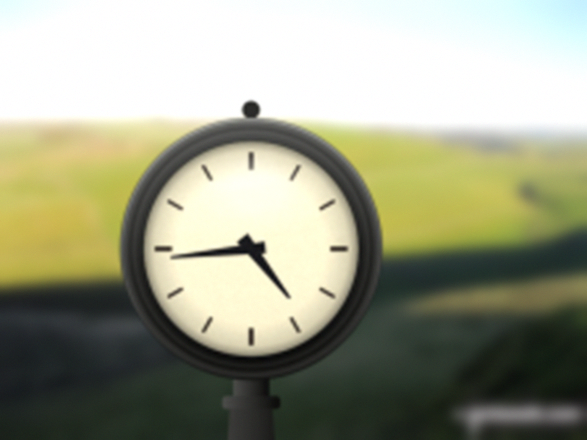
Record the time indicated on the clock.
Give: 4:44
